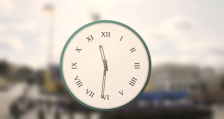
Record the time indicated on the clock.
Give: 11:31
